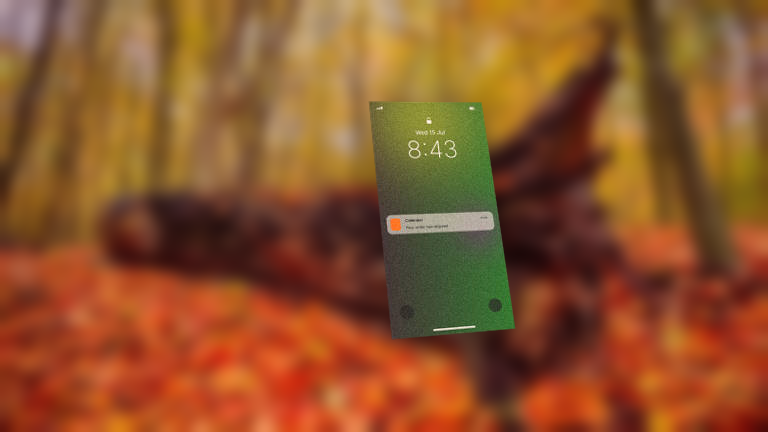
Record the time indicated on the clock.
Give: 8:43
